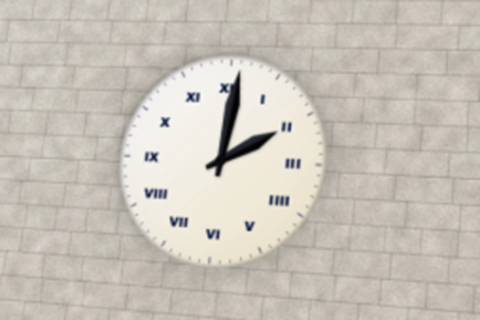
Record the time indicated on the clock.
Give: 2:01
